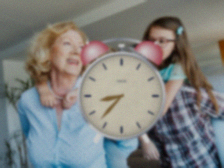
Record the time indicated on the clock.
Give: 8:37
